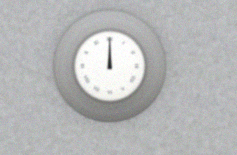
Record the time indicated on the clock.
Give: 12:00
